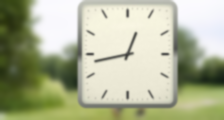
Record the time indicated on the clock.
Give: 12:43
